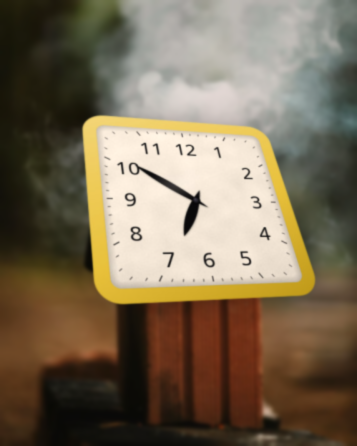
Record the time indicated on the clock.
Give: 6:51
